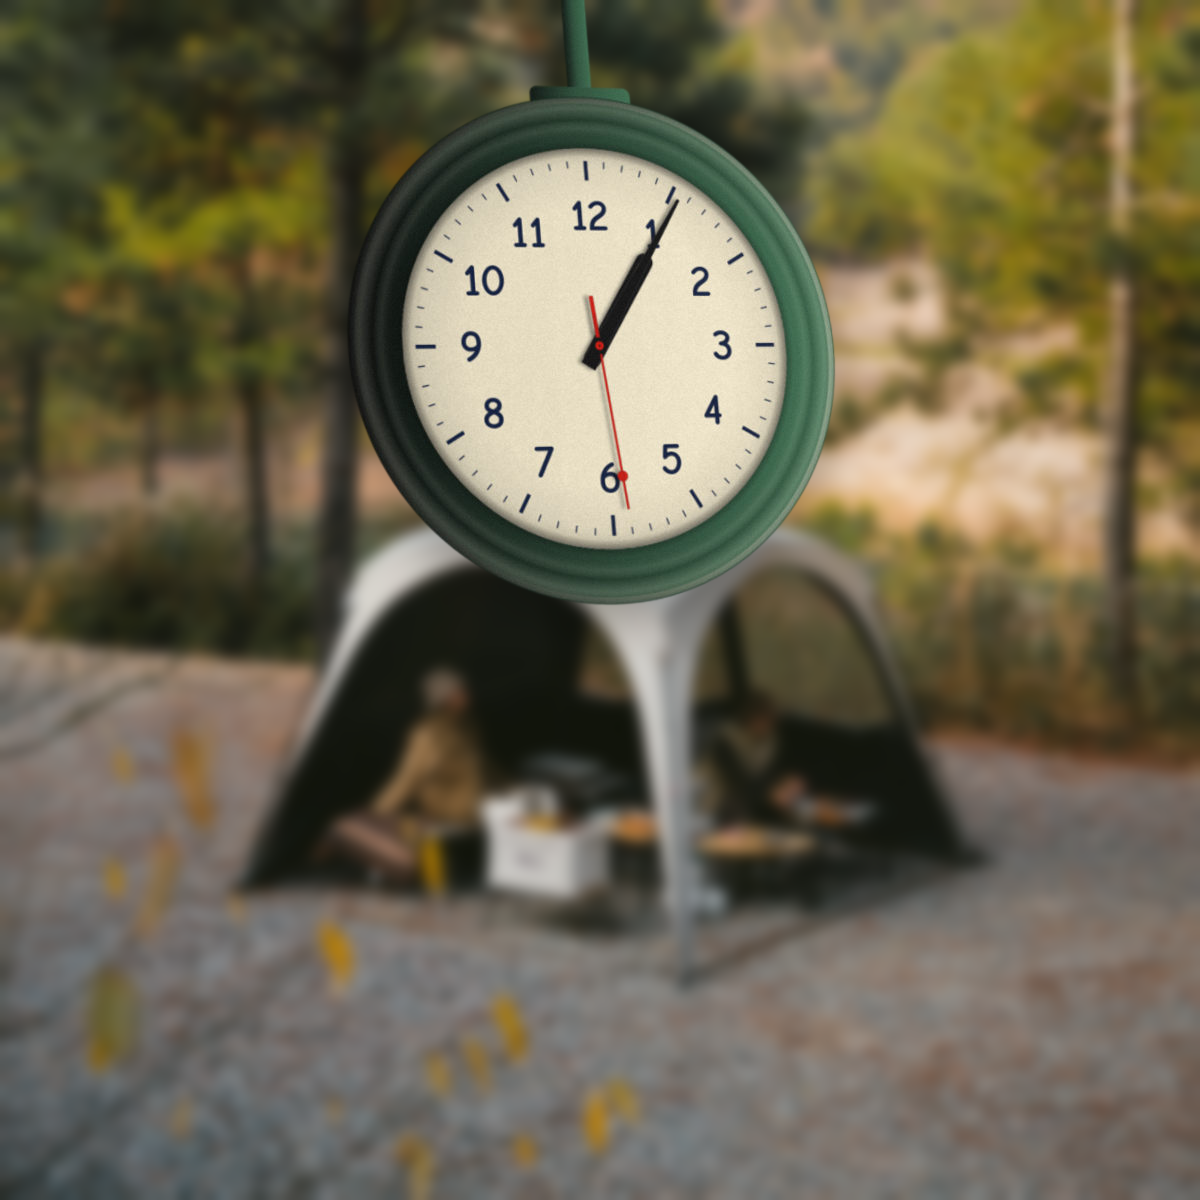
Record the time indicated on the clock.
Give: 1:05:29
